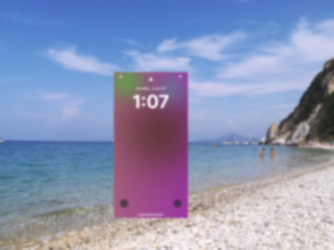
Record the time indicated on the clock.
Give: 1:07
